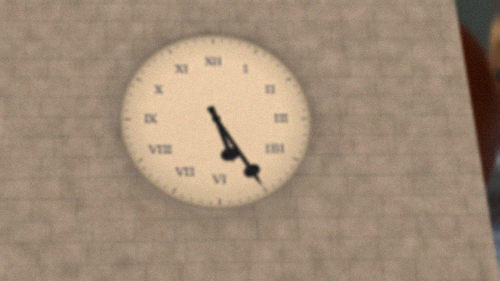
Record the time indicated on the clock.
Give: 5:25
